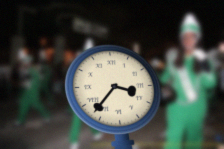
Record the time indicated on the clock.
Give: 3:37
